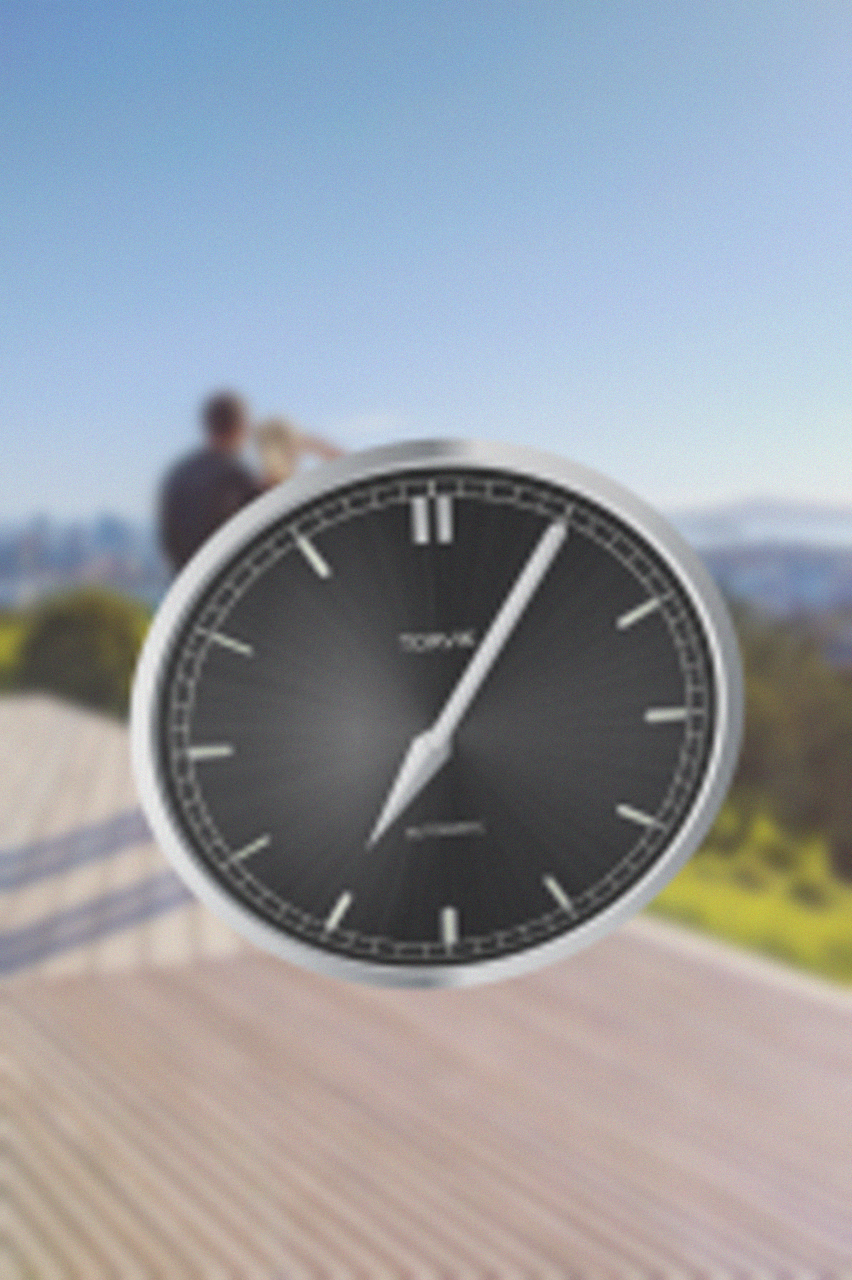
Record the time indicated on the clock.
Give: 7:05
